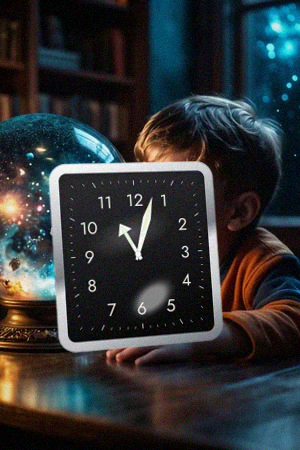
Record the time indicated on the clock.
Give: 11:03
